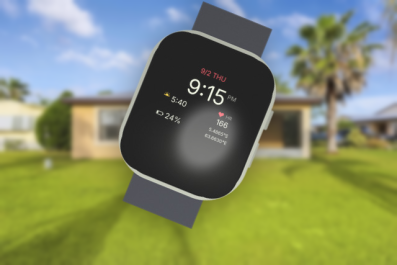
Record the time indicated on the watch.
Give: 9:15
